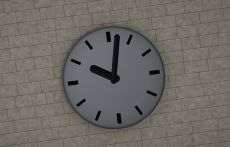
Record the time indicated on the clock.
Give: 10:02
